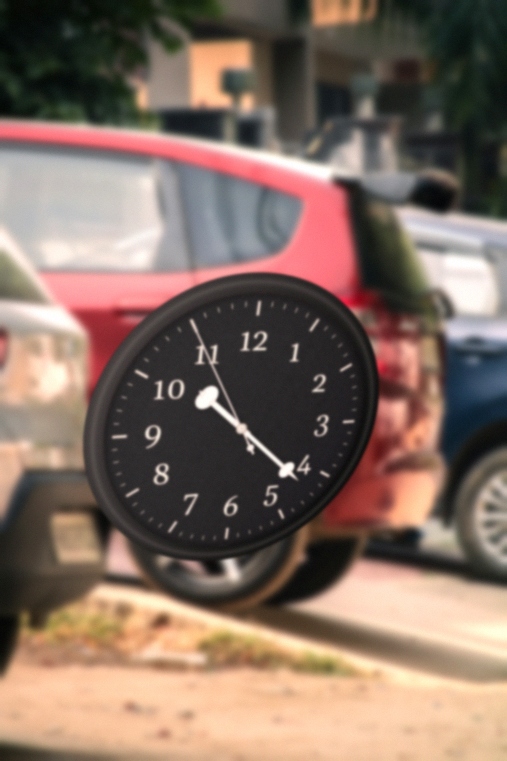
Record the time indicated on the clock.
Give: 10:21:55
